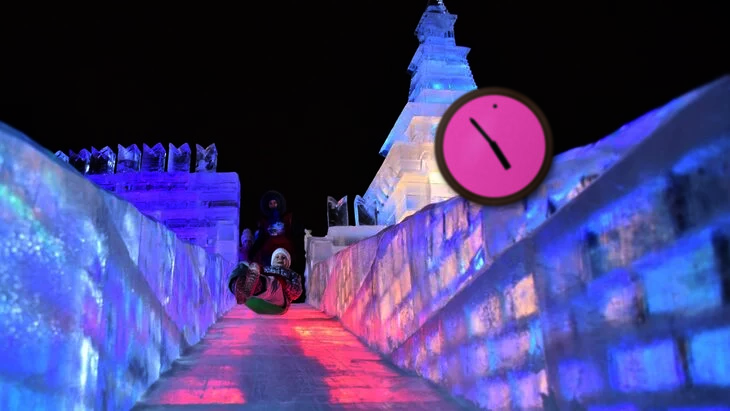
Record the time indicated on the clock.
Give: 4:53
